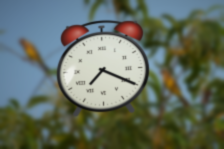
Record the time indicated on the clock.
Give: 7:20
